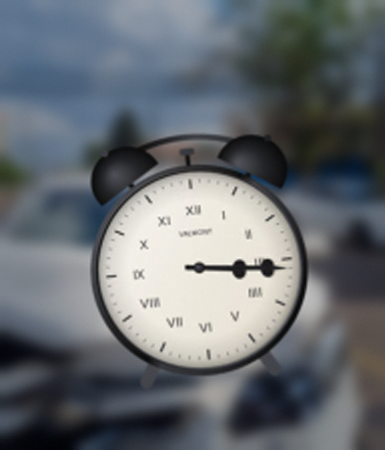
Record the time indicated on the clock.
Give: 3:16
